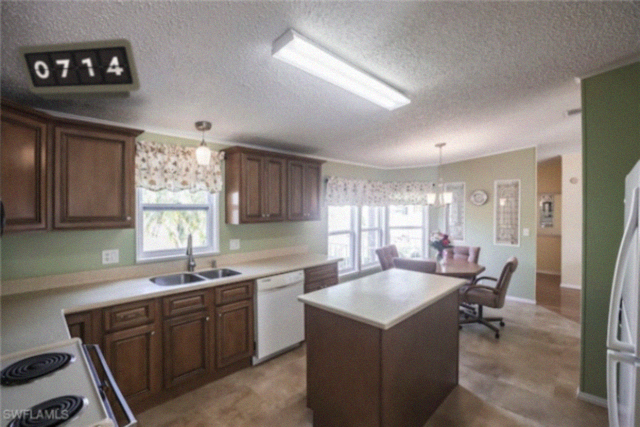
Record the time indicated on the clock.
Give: 7:14
